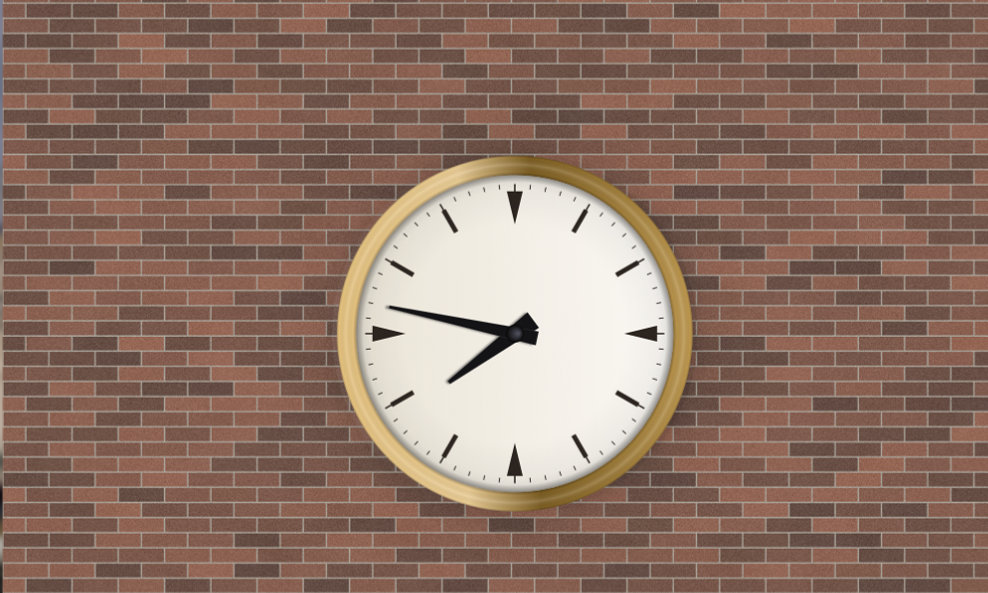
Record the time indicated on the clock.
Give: 7:47
